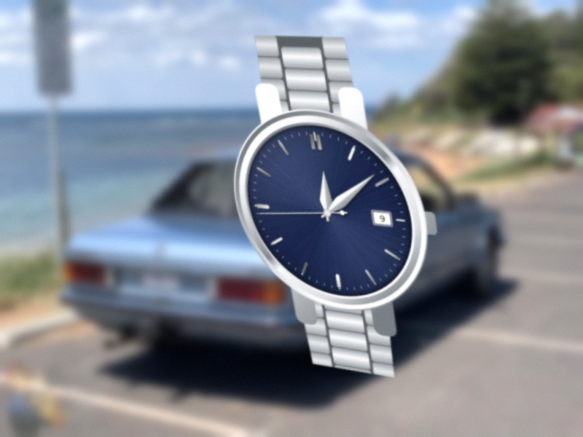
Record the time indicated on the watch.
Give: 12:08:44
